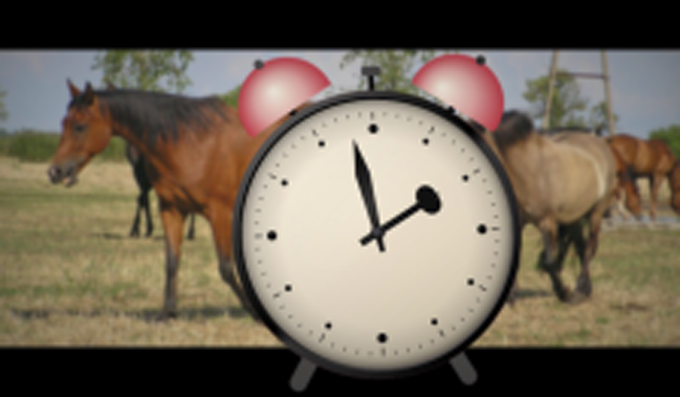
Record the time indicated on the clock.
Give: 1:58
